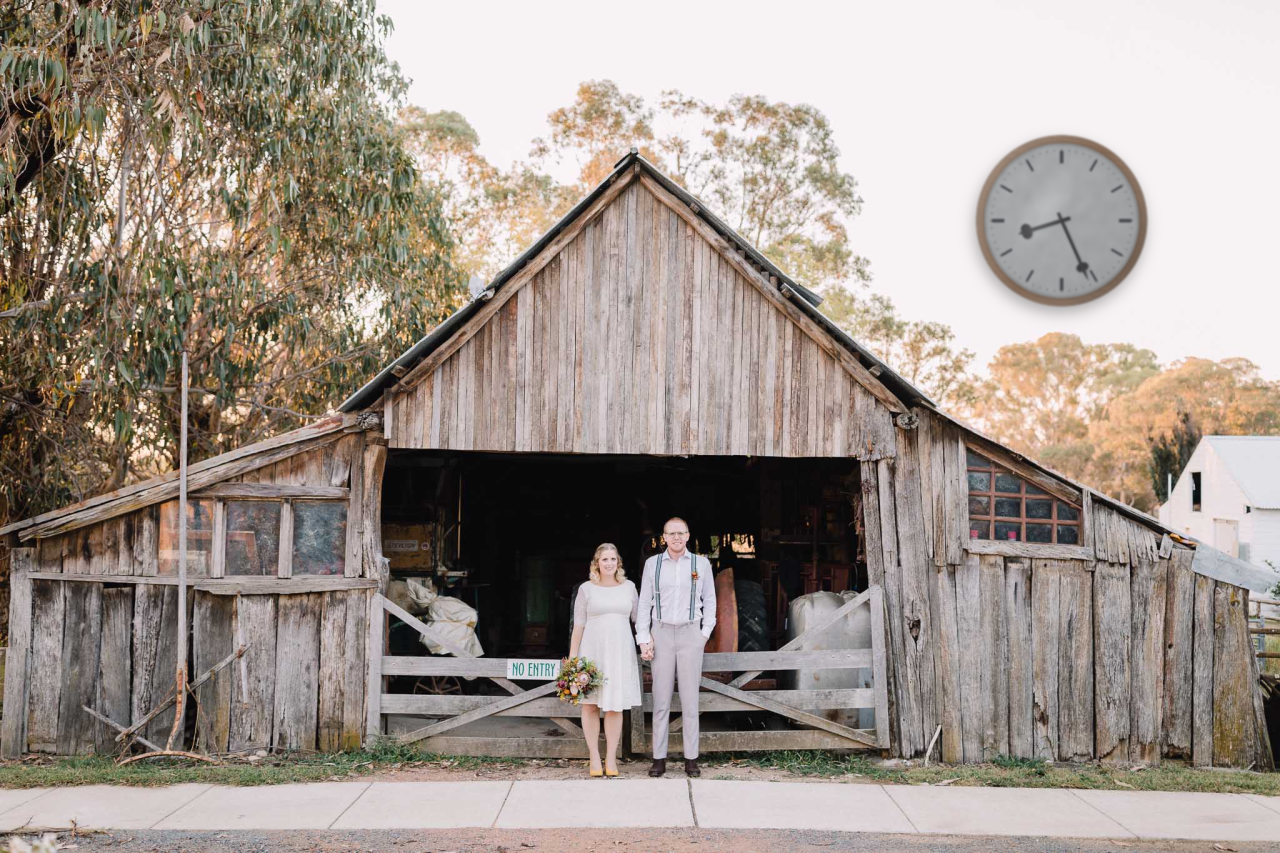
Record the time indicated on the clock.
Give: 8:26
